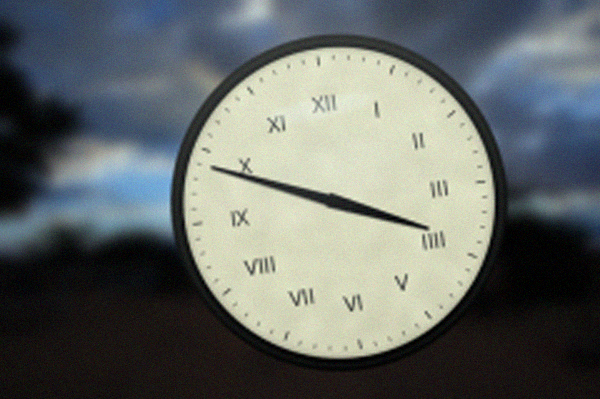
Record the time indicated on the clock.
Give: 3:49
